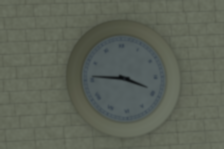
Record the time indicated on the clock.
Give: 3:46
